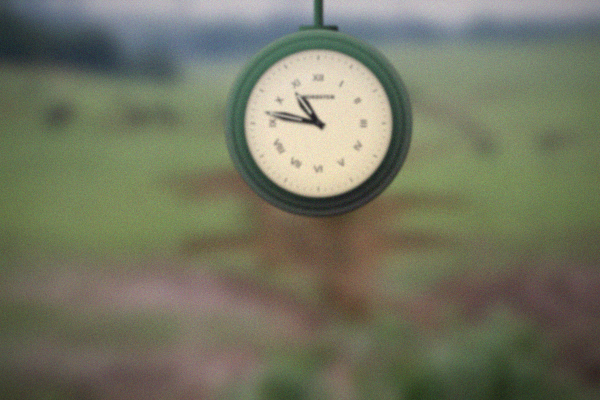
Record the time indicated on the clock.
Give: 10:47
